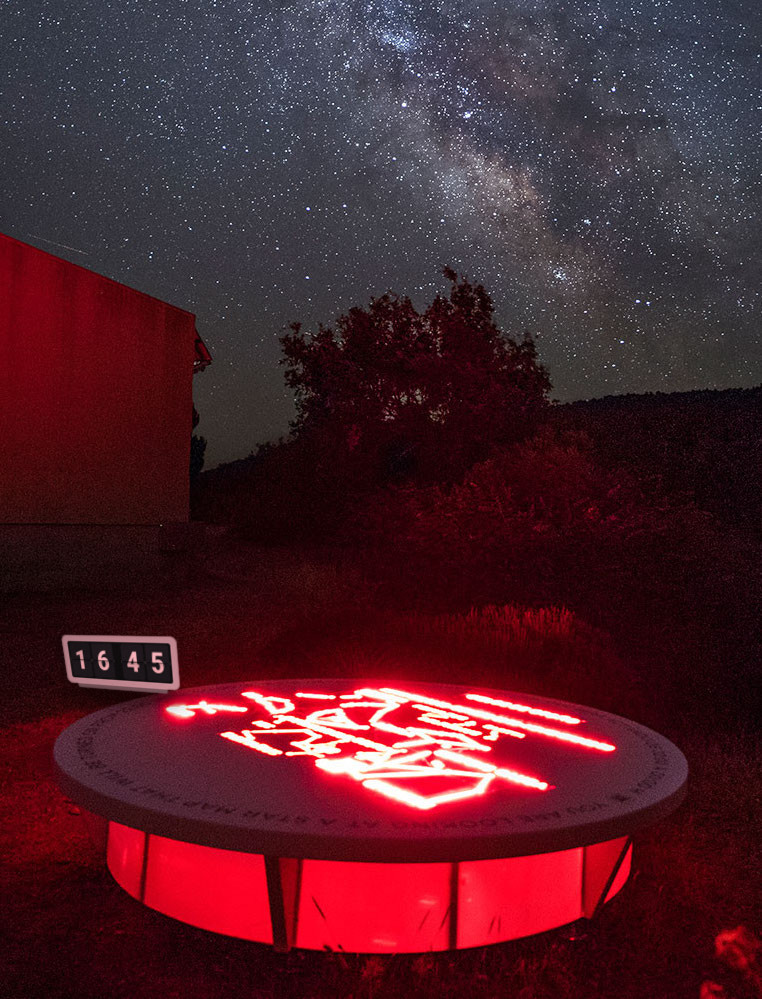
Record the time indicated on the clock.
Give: 16:45
